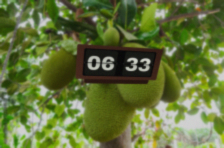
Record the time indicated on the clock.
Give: 6:33
